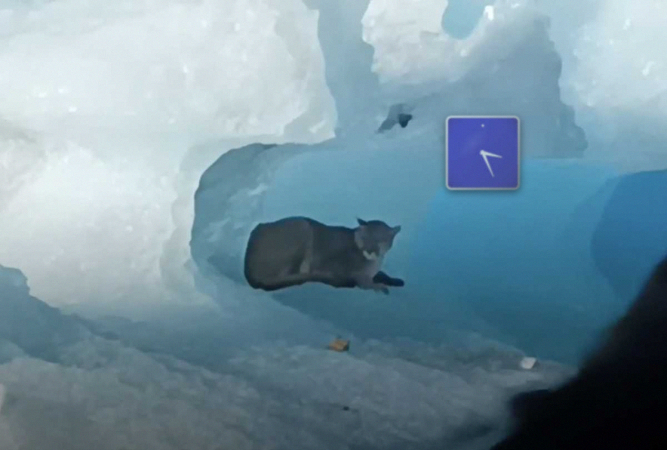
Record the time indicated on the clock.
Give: 3:26
